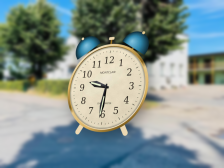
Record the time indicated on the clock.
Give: 9:31
